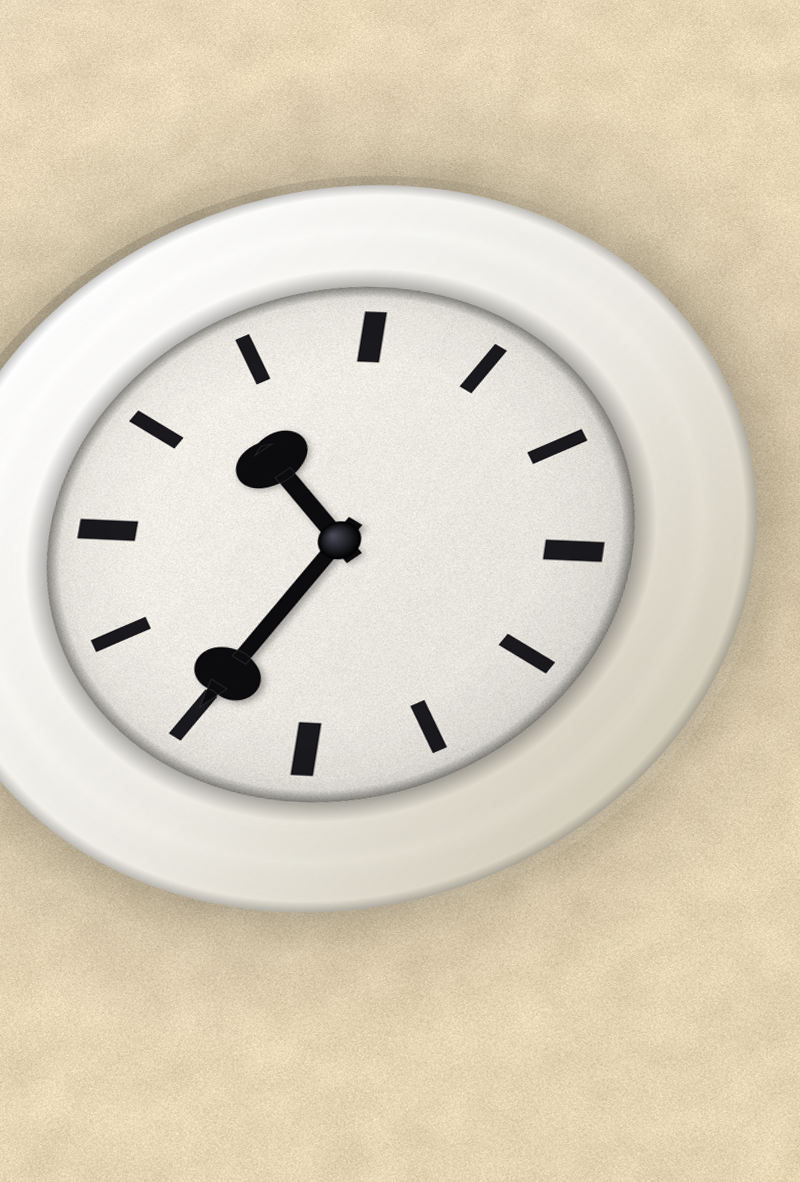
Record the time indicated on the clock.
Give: 10:35
